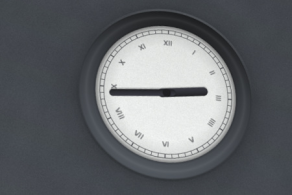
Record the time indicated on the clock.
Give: 2:44
